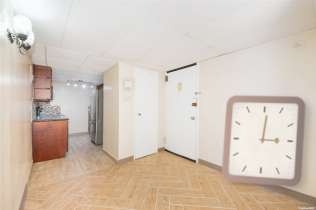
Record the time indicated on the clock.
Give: 3:01
